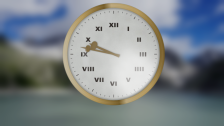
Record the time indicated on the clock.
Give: 9:47
